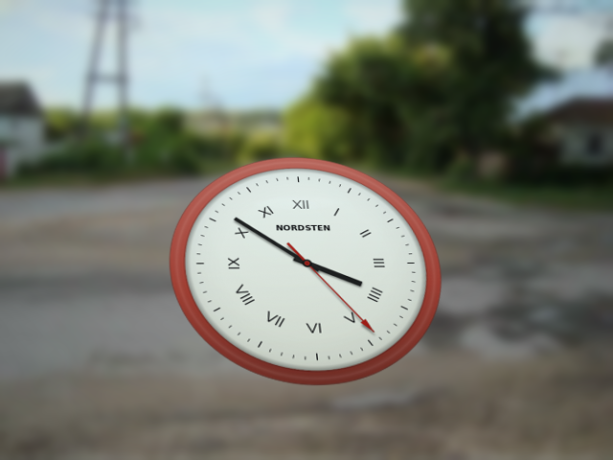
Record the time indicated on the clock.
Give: 3:51:24
